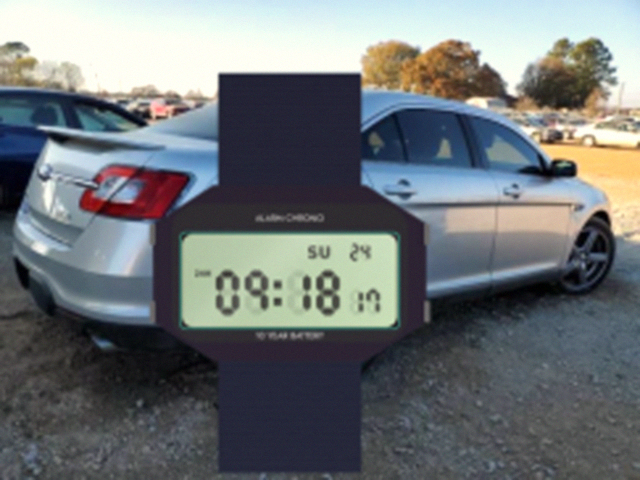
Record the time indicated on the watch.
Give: 9:18:17
